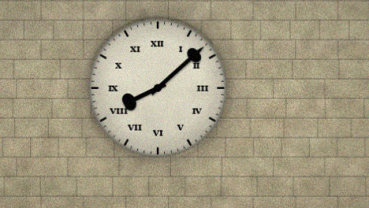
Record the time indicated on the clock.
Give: 8:08
